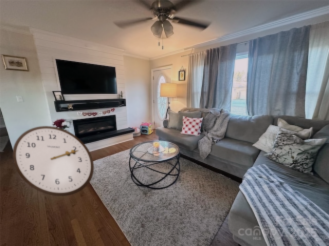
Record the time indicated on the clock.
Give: 2:11
